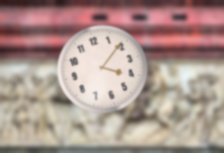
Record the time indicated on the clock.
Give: 4:09
